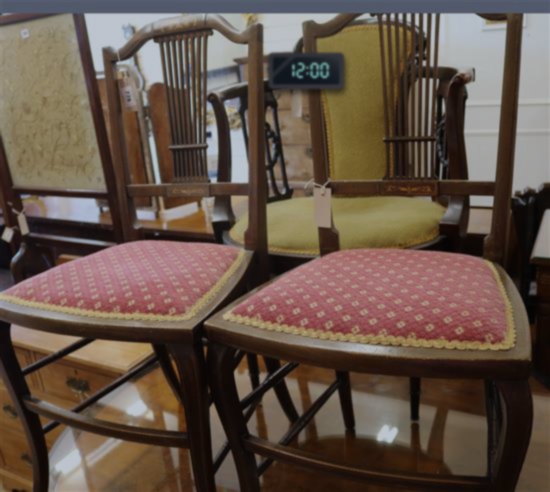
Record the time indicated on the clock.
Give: 12:00
